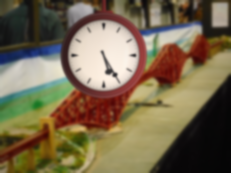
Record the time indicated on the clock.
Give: 5:25
